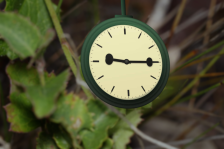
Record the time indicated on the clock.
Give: 9:15
